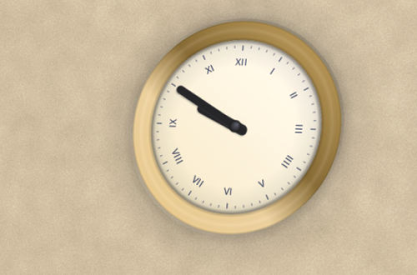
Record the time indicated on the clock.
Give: 9:50
